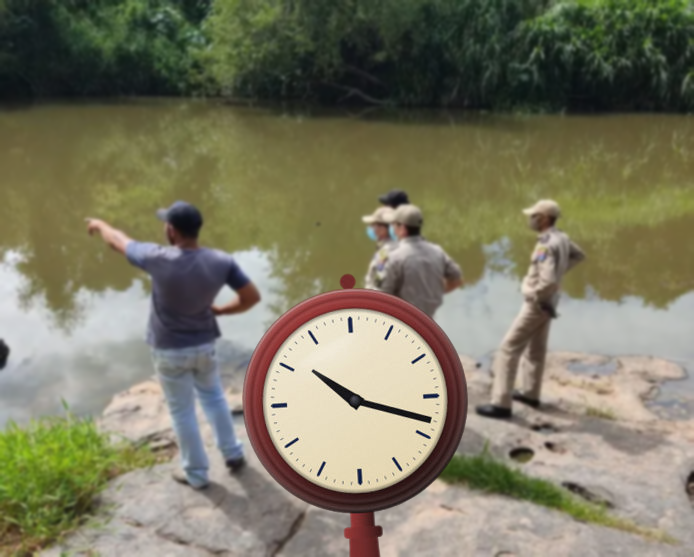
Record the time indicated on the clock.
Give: 10:18
